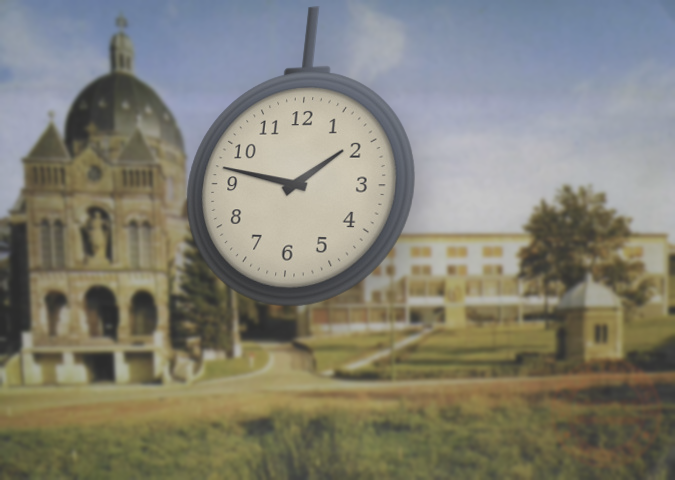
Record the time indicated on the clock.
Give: 1:47
